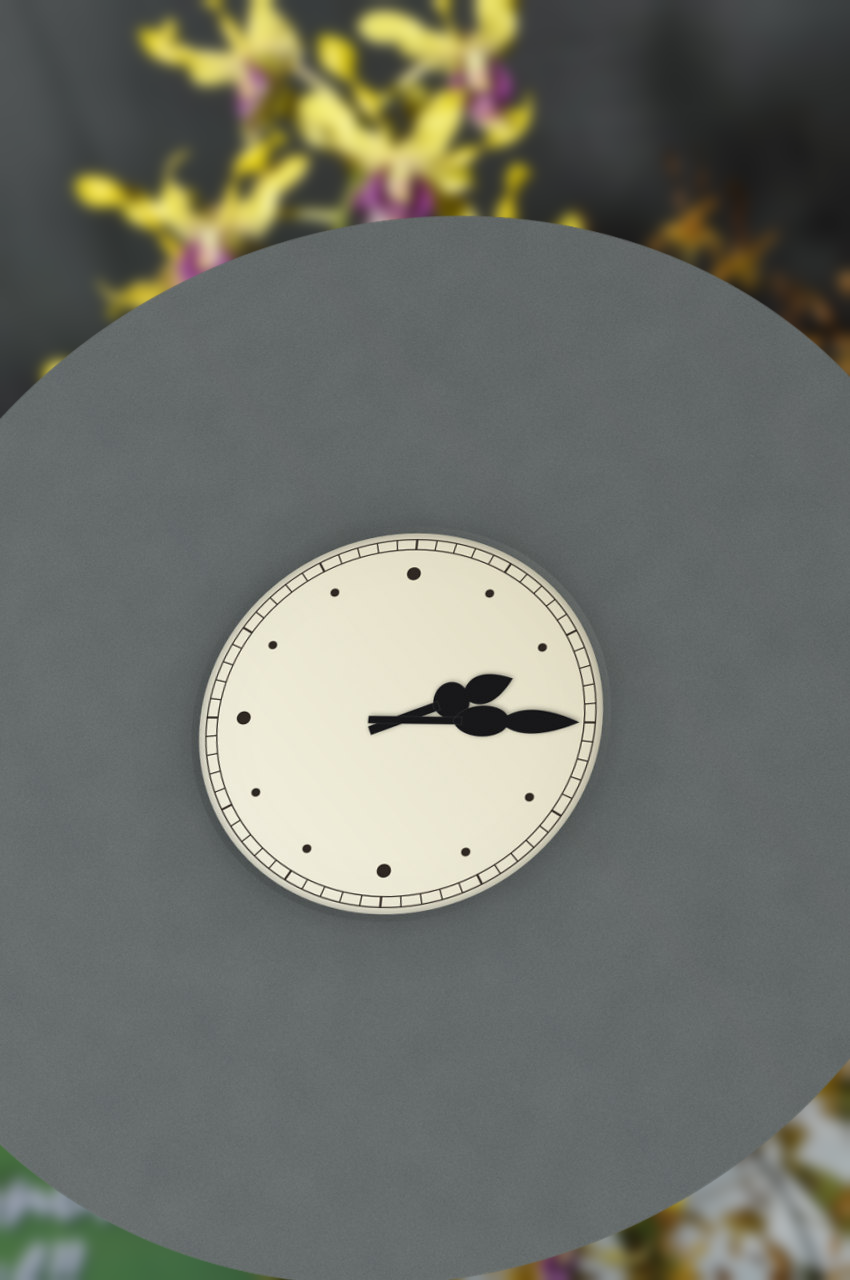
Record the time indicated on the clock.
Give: 2:15
